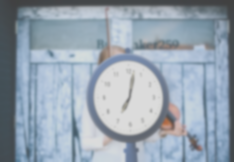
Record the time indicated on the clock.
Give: 7:02
